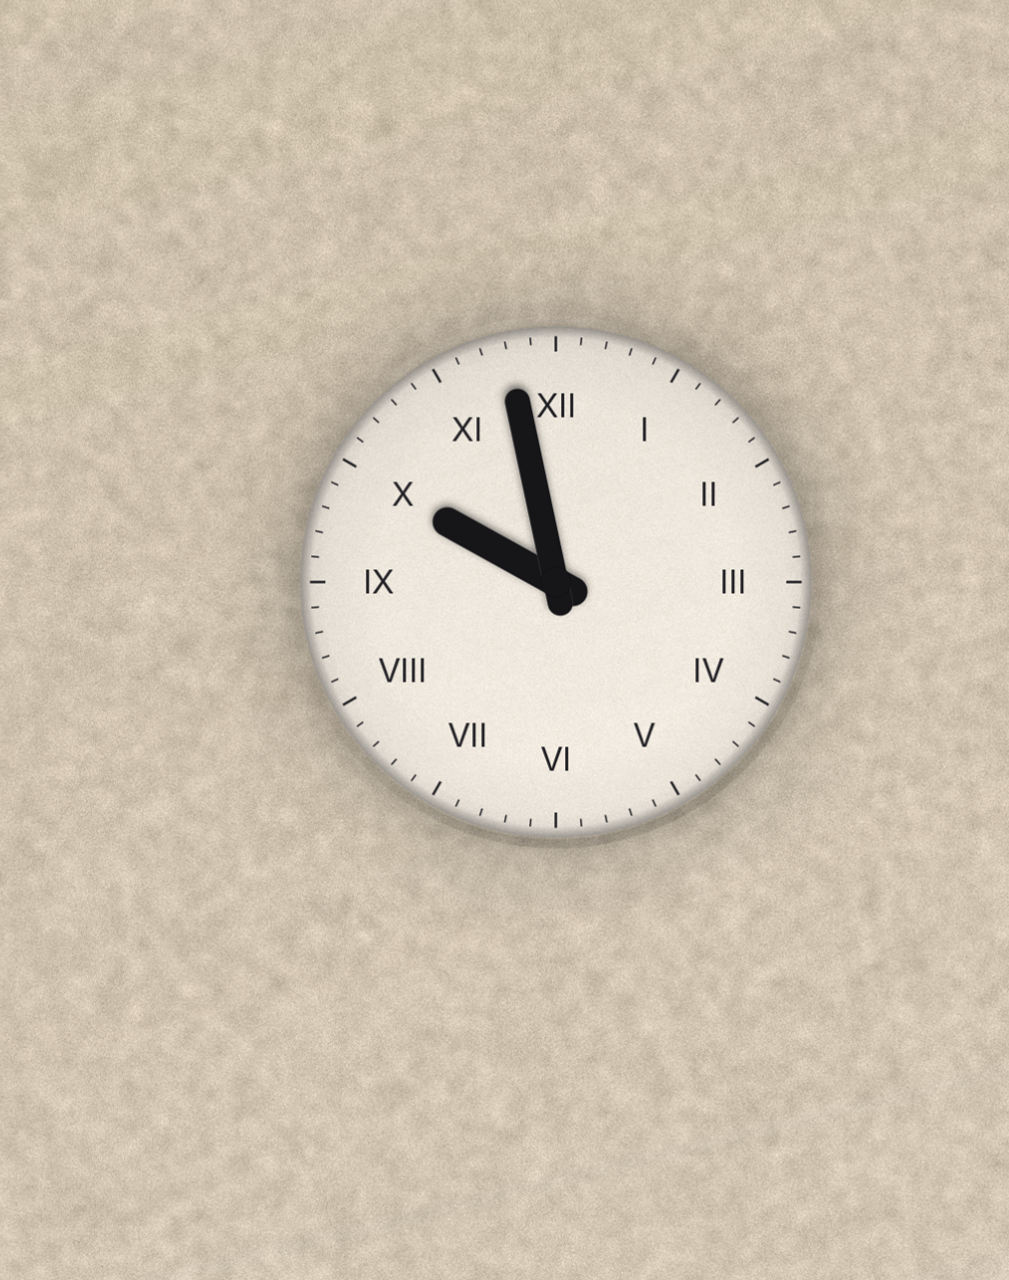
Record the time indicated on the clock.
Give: 9:58
